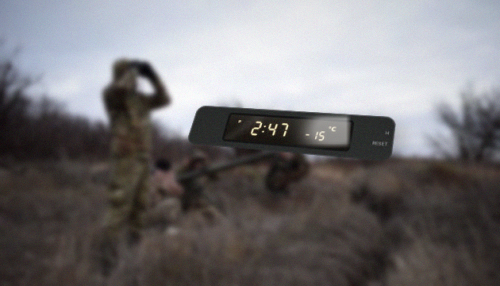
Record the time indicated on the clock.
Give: 2:47
